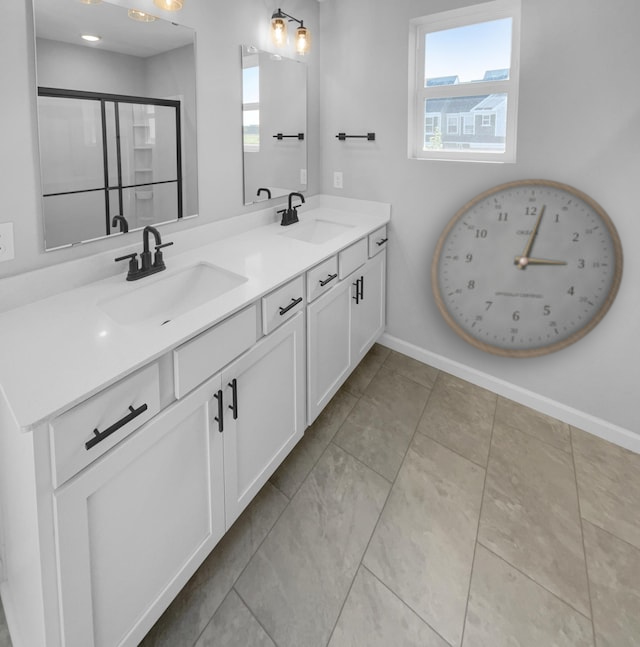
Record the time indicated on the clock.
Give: 3:02
